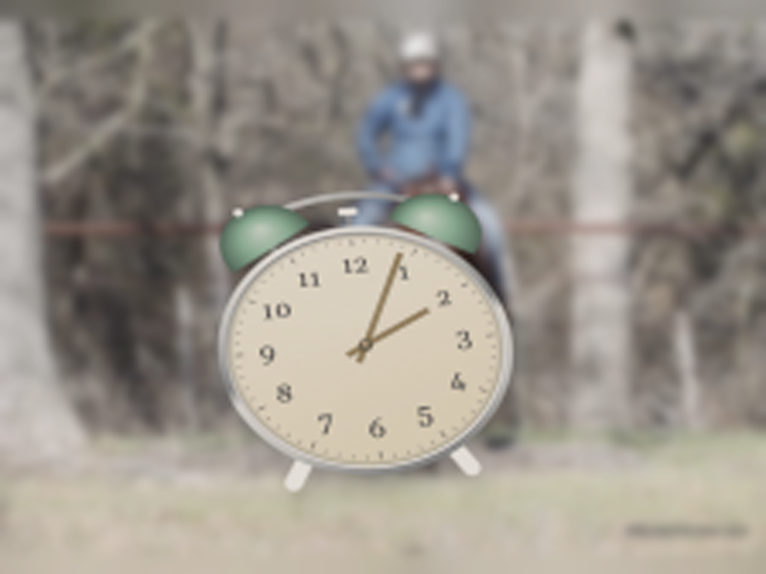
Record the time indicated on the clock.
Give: 2:04
